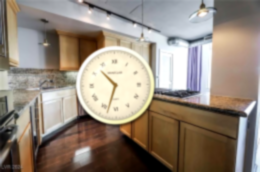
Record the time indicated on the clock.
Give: 10:33
